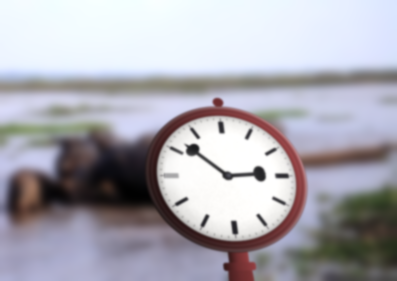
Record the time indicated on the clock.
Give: 2:52
